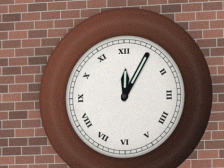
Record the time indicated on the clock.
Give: 12:05
